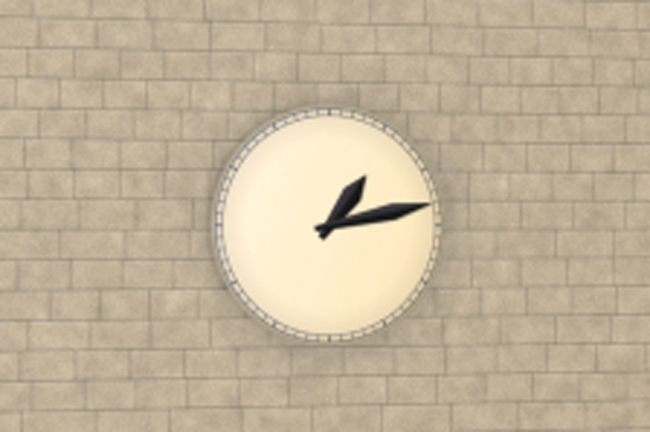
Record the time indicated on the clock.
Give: 1:13
